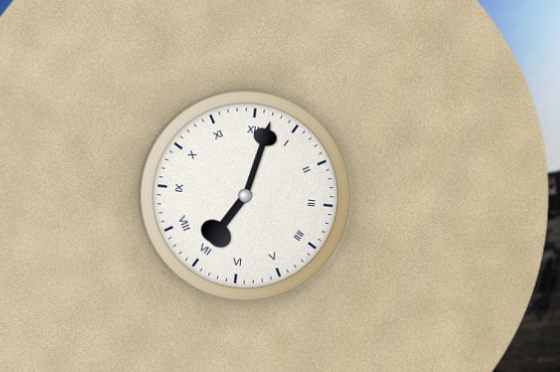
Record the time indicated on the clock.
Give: 7:02
